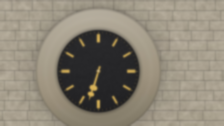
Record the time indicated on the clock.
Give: 6:33
